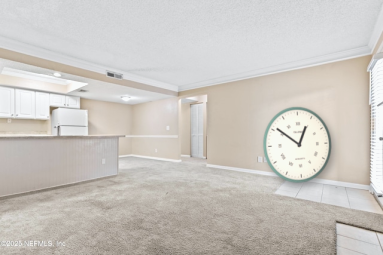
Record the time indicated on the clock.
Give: 12:51
